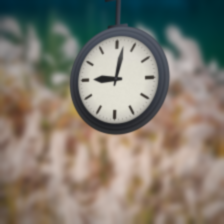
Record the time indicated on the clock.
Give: 9:02
